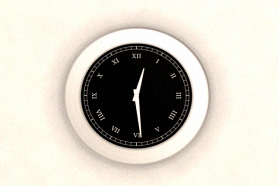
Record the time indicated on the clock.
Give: 12:29
